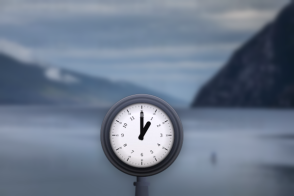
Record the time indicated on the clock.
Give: 1:00
